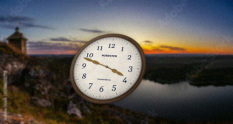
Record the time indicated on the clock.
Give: 3:48
